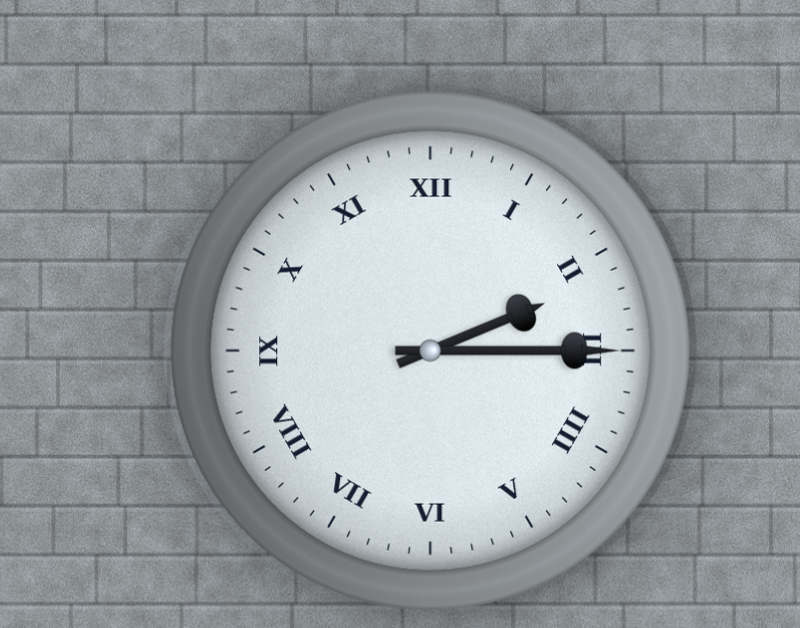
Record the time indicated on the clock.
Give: 2:15
